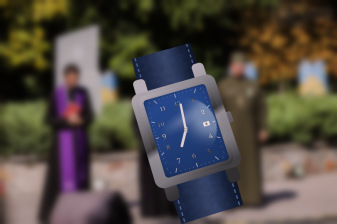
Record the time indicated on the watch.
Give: 7:01
